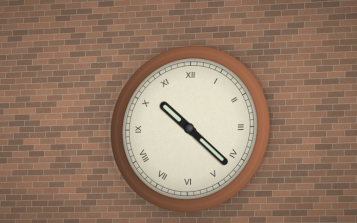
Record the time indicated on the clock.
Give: 10:22
